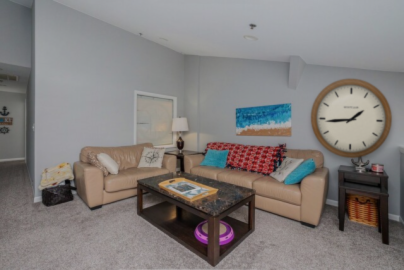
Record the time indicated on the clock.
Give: 1:44
